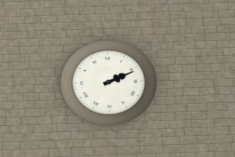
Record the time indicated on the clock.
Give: 2:11
